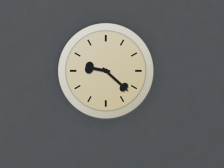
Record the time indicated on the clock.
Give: 9:22
